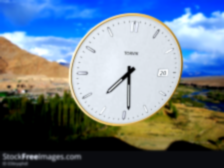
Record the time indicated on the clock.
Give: 7:29
